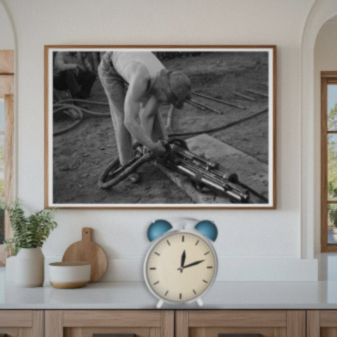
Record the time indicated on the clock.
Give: 12:12
